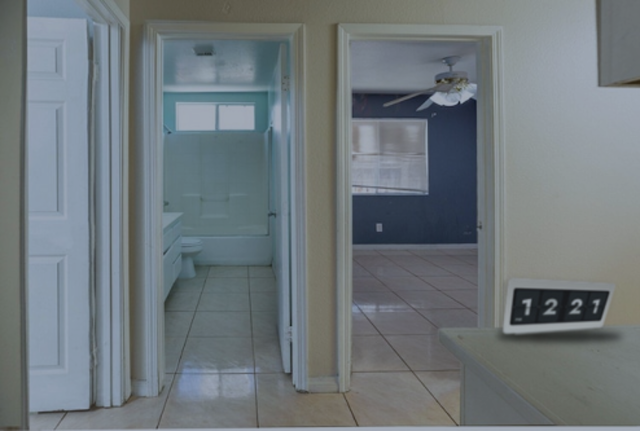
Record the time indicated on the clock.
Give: 12:21
